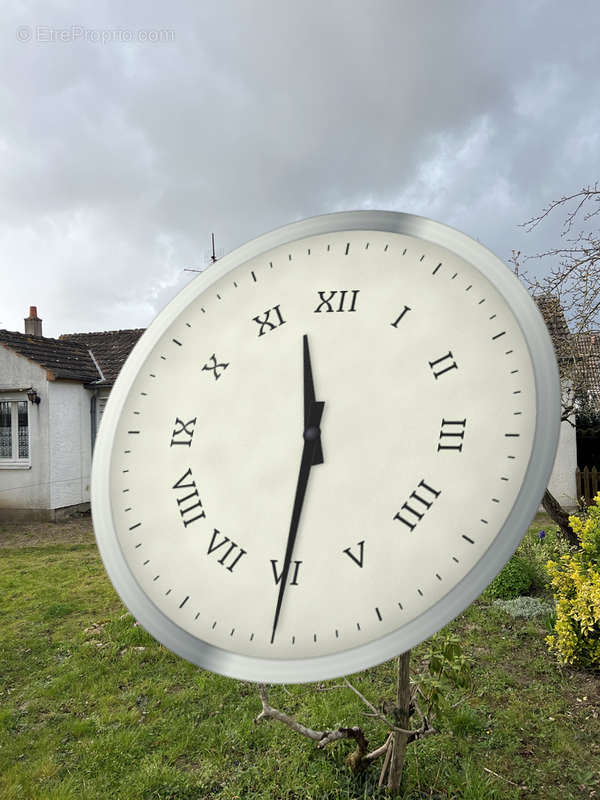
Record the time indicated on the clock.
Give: 11:30
